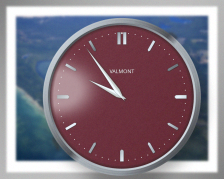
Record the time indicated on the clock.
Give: 9:54
